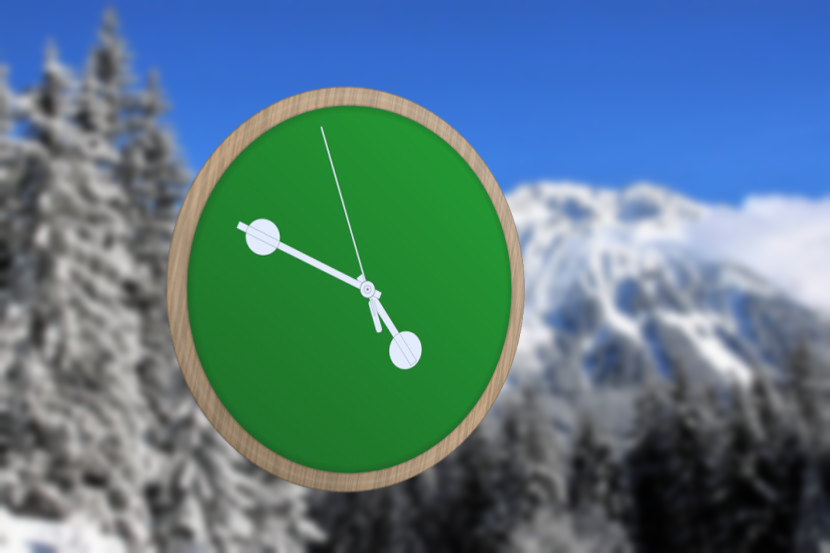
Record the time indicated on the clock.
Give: 4:48:57
